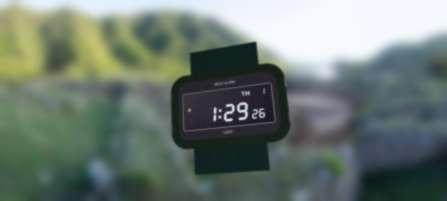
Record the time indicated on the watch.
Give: 1:29
